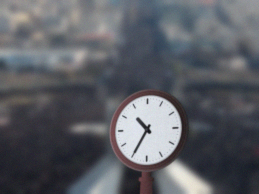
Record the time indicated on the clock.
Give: 10:35
